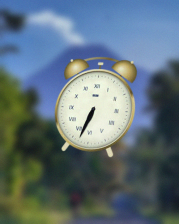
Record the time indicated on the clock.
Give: 6:33
